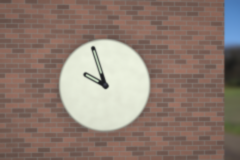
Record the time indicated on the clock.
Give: 9:57
